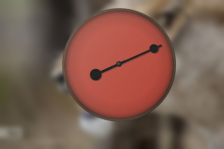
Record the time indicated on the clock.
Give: 8:11
